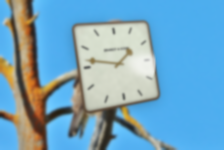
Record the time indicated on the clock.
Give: 1:47
